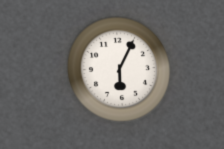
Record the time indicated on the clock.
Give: 6:05
